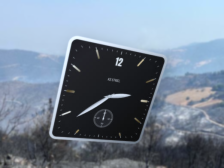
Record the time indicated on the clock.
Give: 2:38
